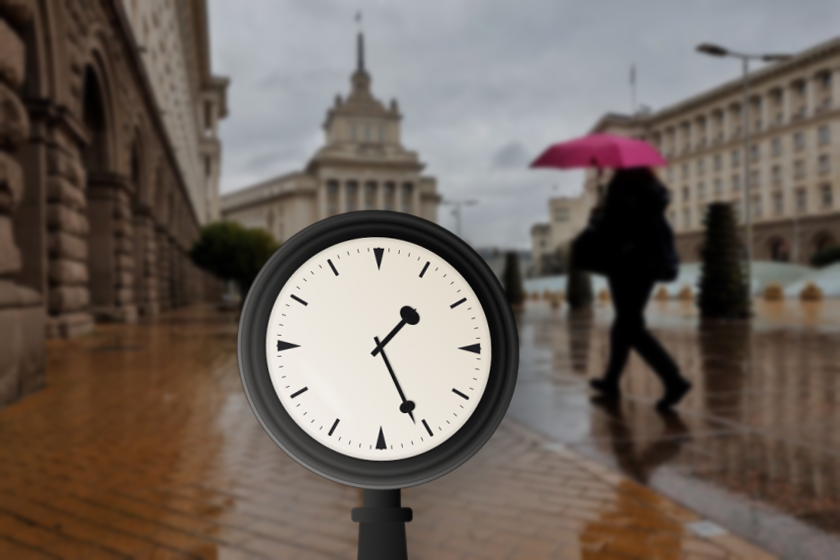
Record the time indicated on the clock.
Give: 1:26
